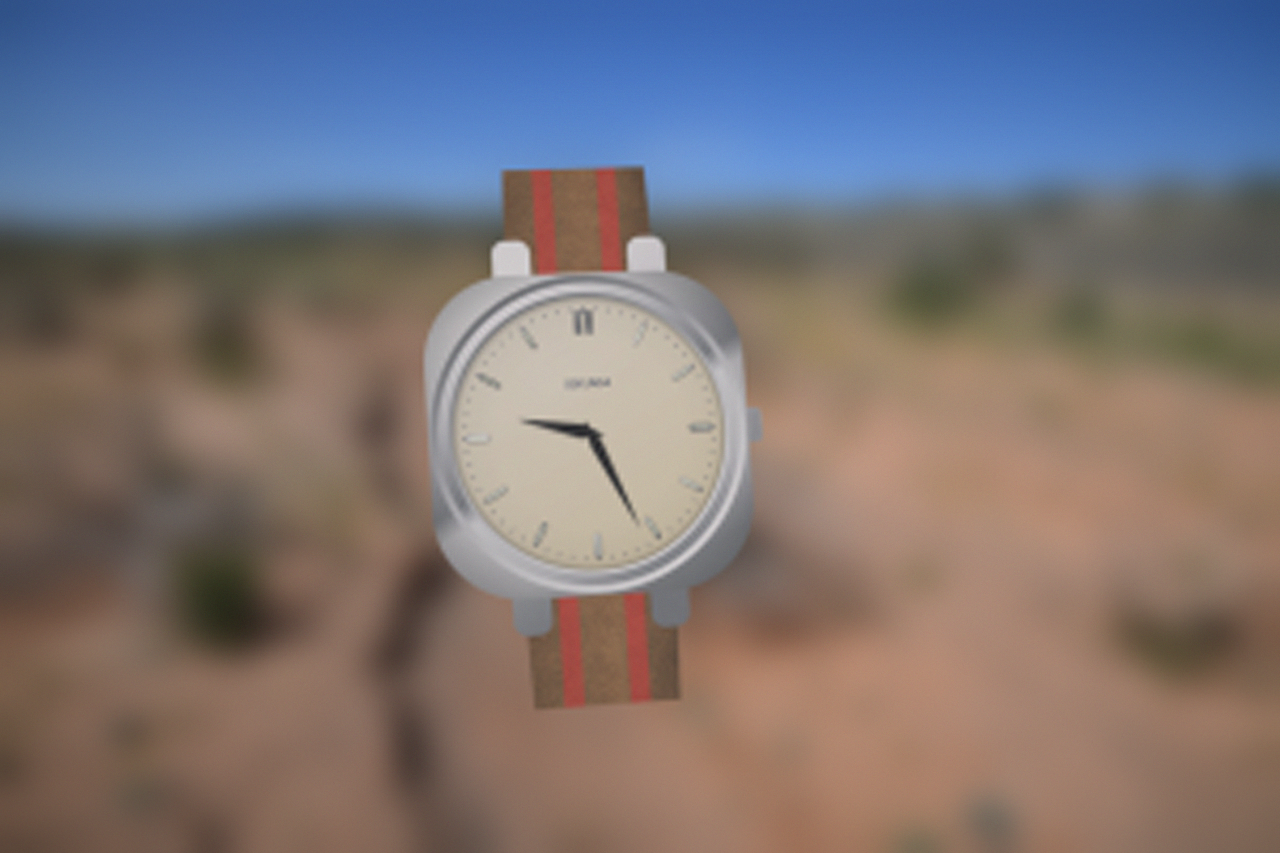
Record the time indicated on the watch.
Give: 9:26
